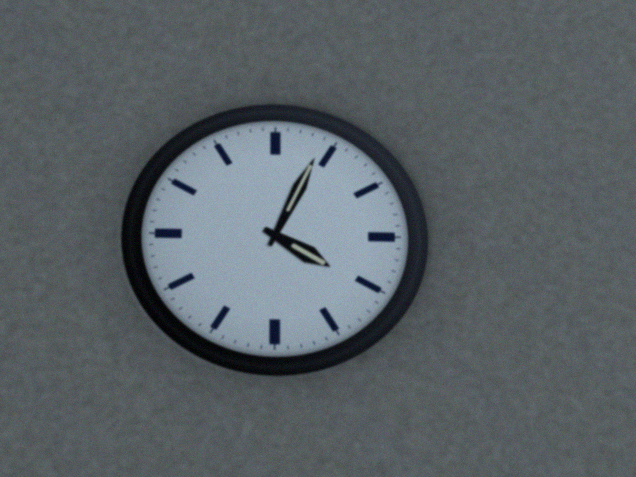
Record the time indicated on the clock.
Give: 4:04
